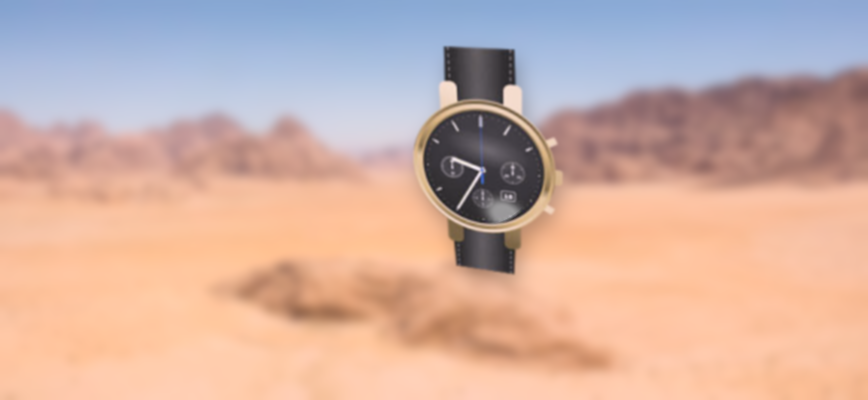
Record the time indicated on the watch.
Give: 9:35
